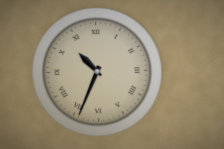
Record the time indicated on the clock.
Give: 10:34
